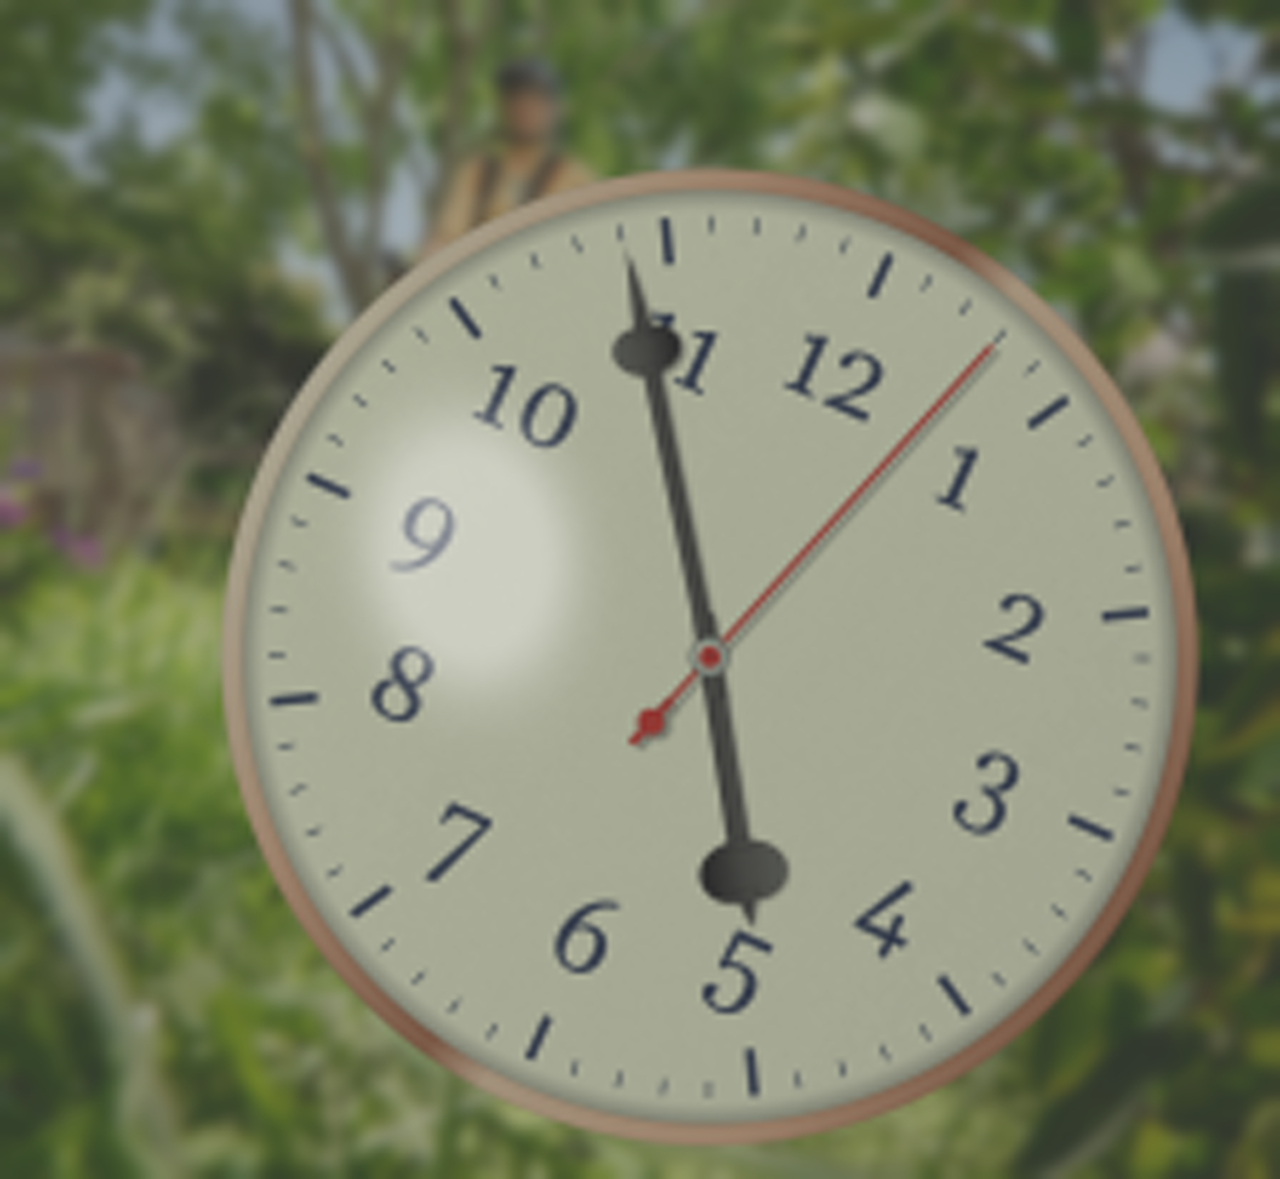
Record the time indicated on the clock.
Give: 4:54:03
